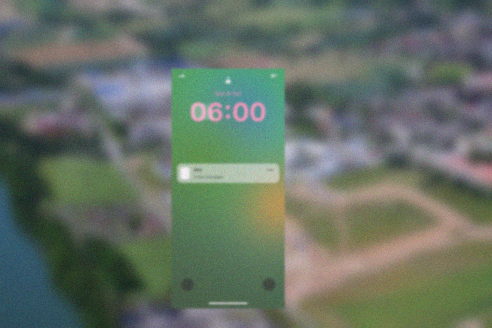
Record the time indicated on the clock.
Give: 6:00
